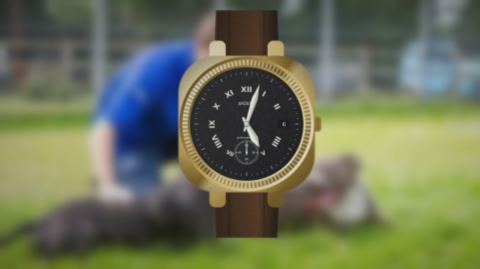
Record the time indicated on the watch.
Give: 5:03
